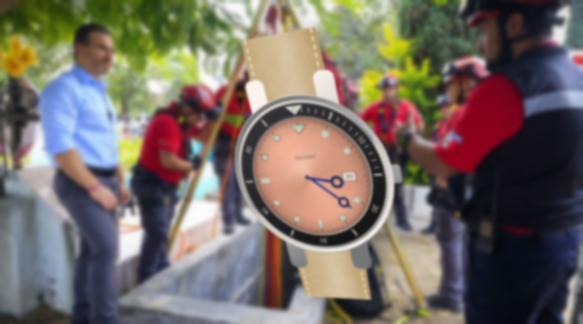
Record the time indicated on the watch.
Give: 3:22
